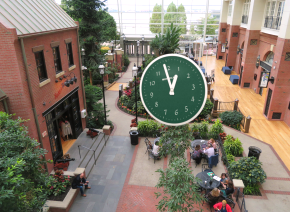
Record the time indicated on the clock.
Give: 12:59
